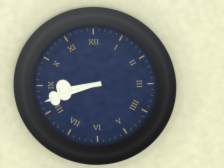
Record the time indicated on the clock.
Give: 8:42
